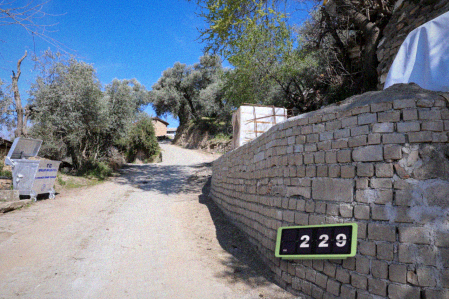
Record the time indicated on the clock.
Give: 2:29
